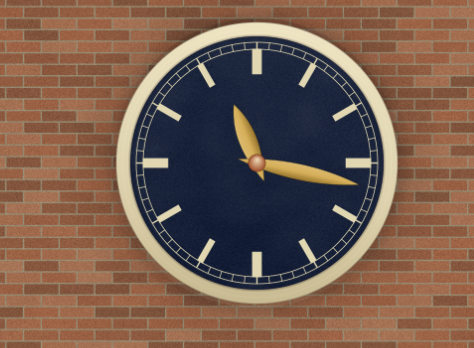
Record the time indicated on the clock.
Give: 11:17
